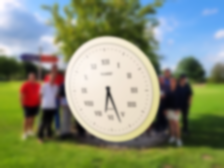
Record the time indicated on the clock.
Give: 6:27
